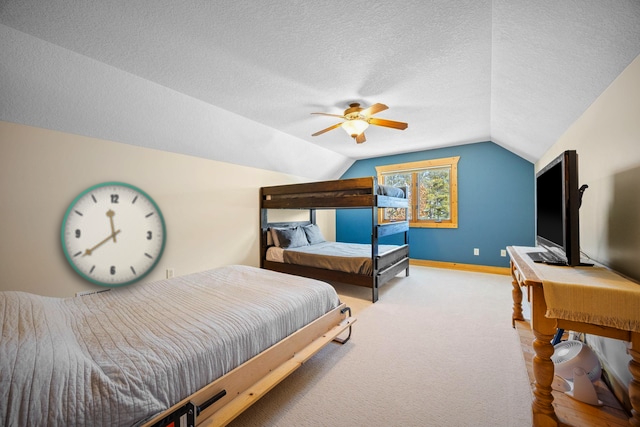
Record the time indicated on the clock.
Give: 11:39
